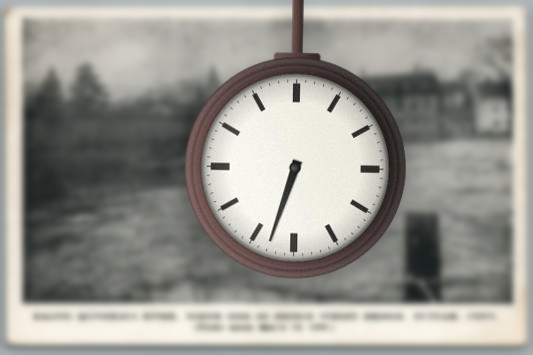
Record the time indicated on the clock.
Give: 6:33
